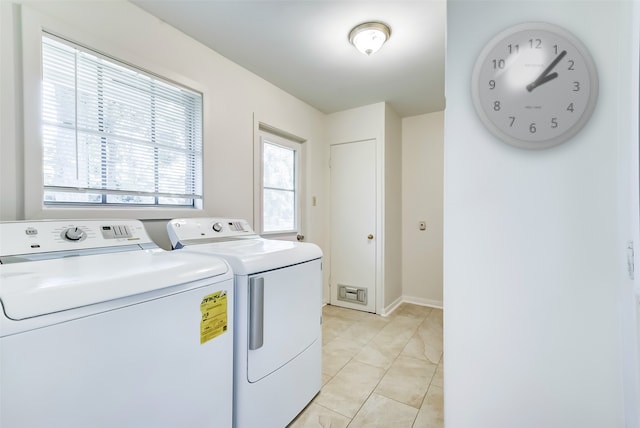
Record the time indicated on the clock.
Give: 2:07
